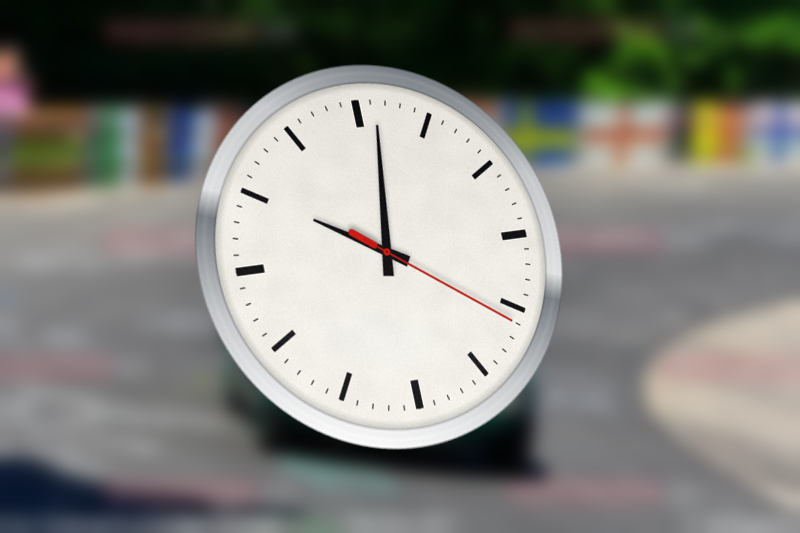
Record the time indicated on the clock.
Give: 10:01:21
